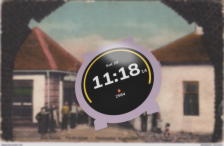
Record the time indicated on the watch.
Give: 11:18
